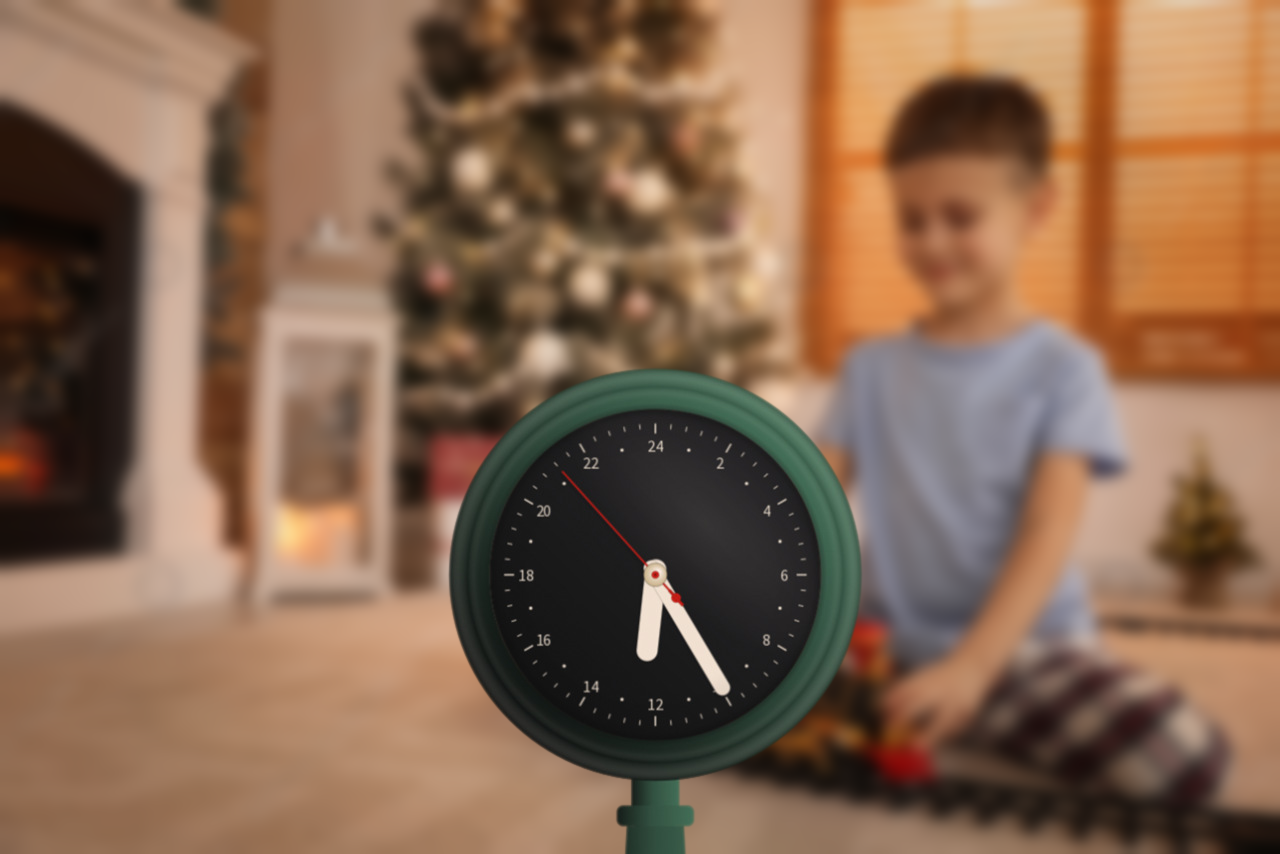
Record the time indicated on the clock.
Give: 12:24:53
